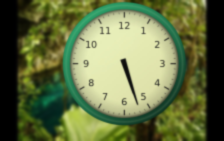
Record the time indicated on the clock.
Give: 5:27
